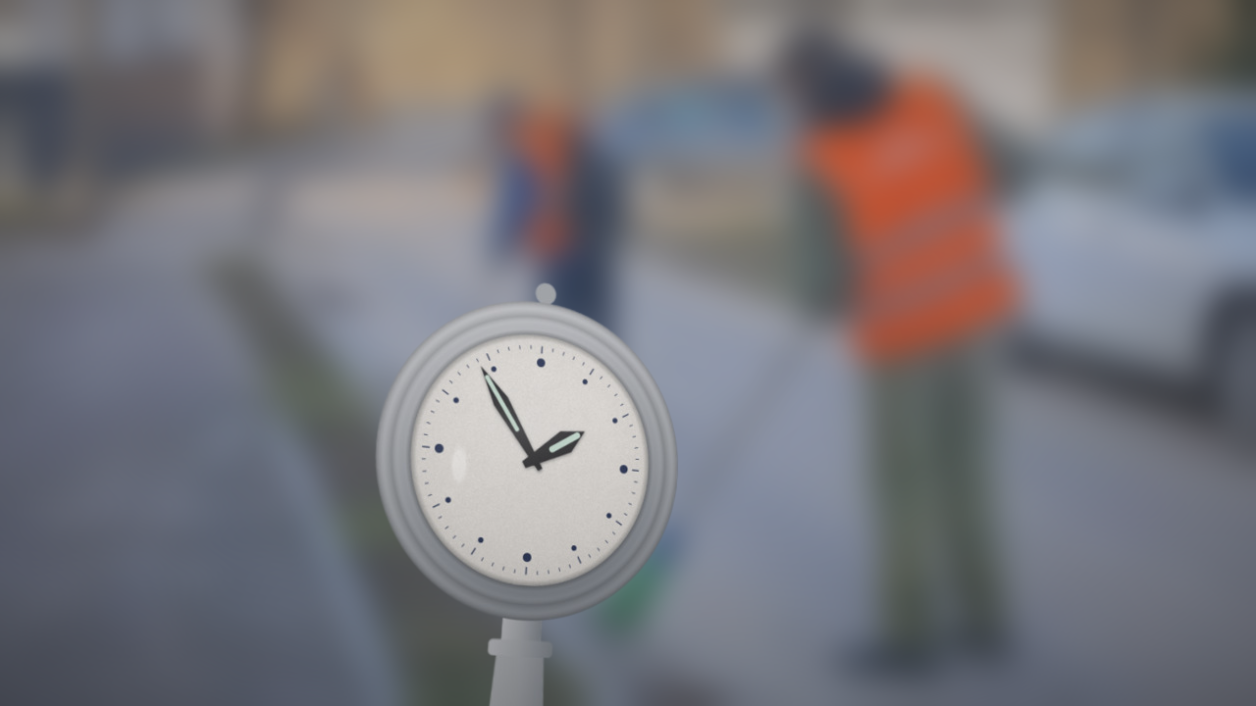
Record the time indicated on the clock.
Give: 1:54
